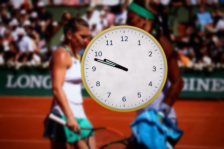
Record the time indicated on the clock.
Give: 9:48
